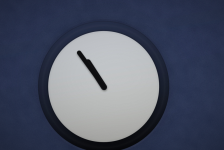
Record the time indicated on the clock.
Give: 10:54
